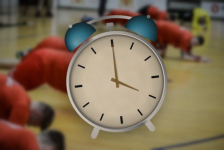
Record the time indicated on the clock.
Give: 4:00
